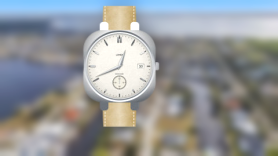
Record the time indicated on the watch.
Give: 12:41
